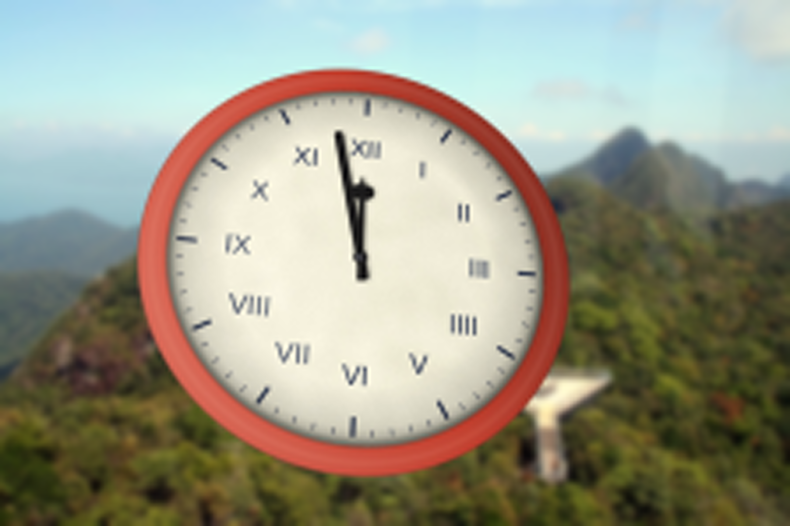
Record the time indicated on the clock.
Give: 11:58
